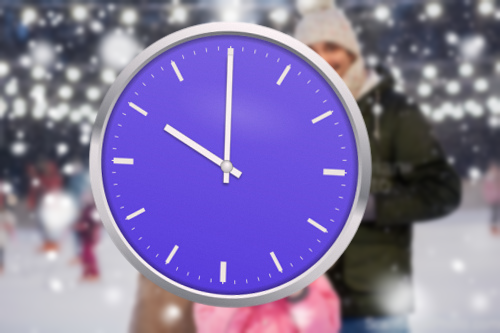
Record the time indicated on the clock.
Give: 10:00
